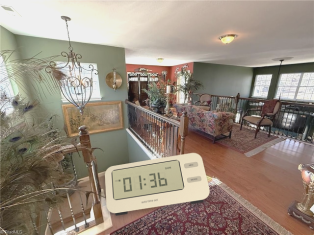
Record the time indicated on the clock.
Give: 1:36
